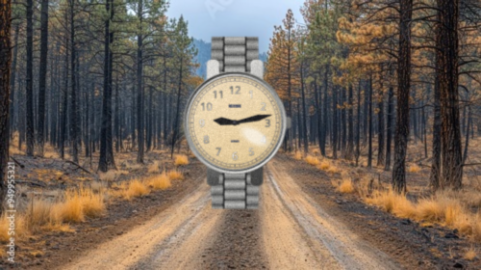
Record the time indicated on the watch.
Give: 9:13
